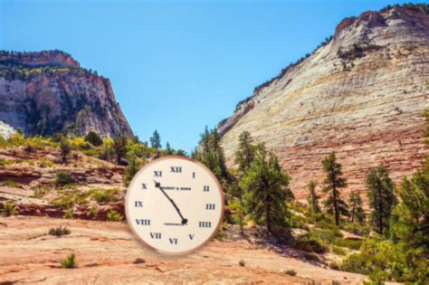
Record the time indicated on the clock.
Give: 4:53
